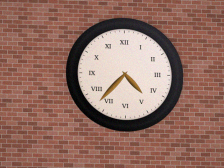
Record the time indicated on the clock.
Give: 4:37
